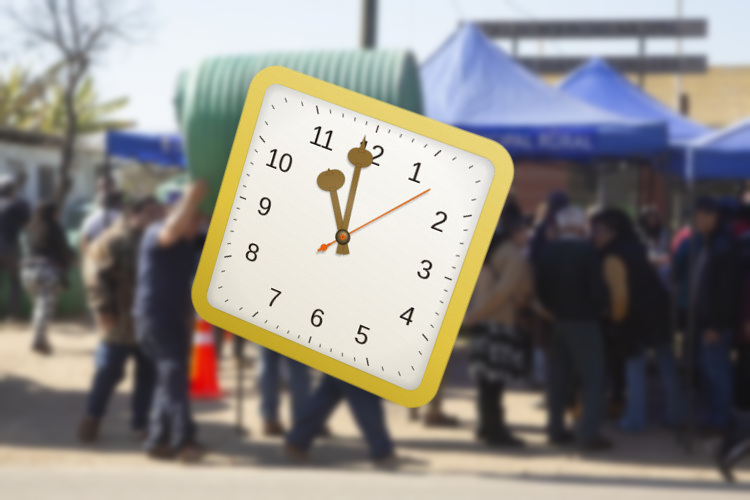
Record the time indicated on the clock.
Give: 10:59:07
